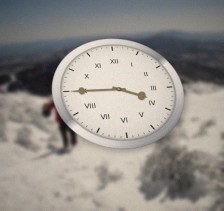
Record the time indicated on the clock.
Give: 3:45
